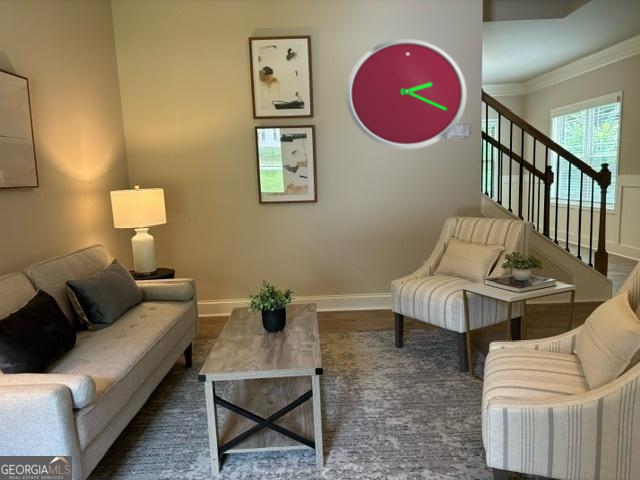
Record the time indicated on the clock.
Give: 2:19
